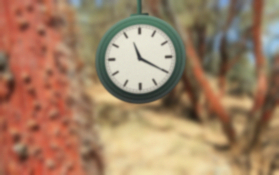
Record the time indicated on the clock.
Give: 11:20
